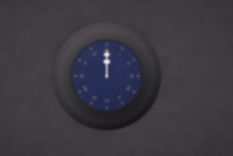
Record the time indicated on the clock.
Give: 12:00
